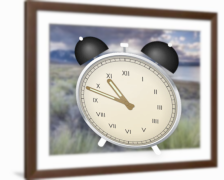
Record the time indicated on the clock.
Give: 10:48
